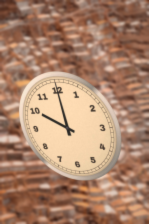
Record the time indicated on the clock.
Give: 10:00
